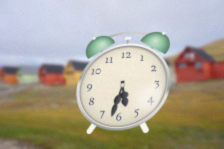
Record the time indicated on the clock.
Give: 5:32
